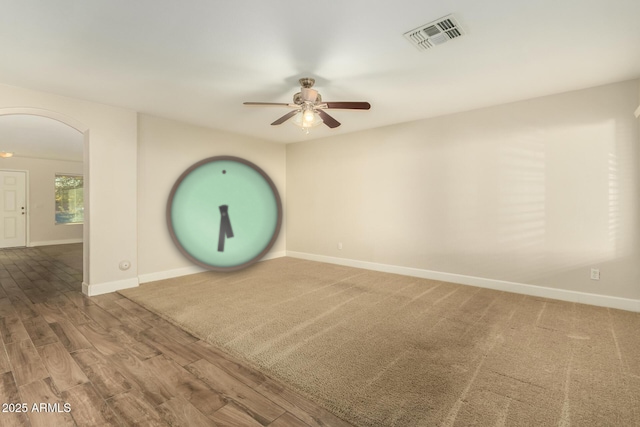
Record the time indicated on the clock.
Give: 5:31
